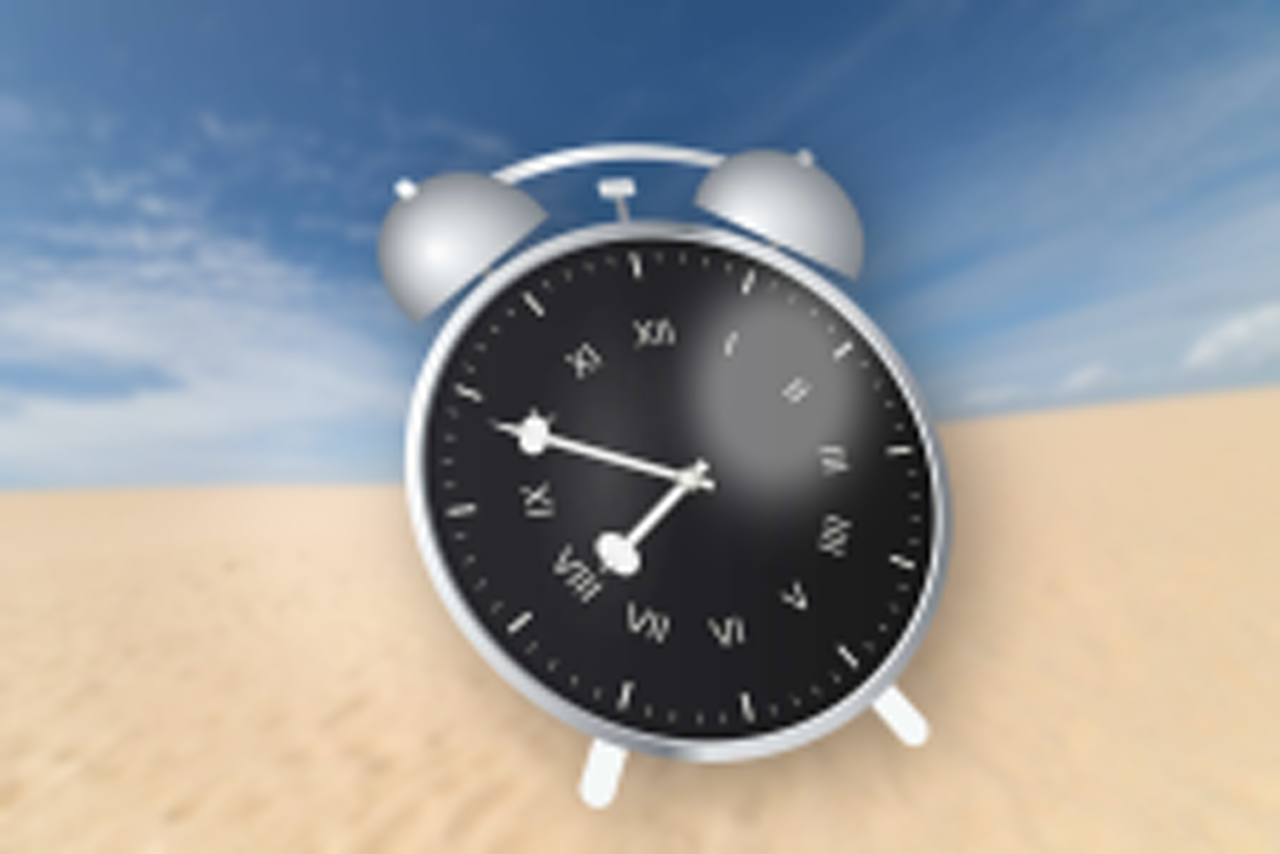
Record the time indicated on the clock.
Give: 7:49
